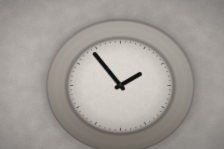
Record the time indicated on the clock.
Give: 1:54
